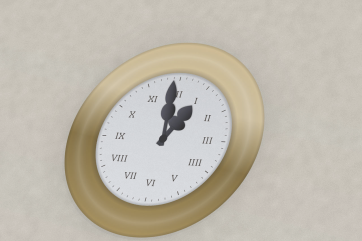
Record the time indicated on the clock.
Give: 12:59
